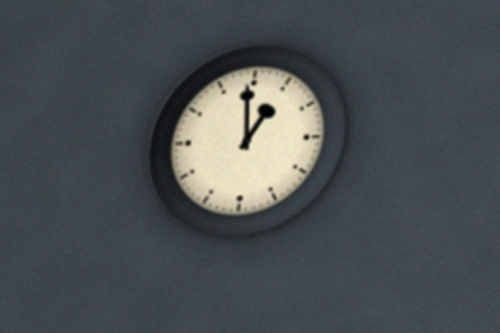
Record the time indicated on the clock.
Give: 12:59
